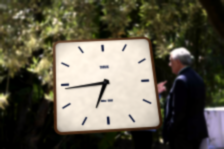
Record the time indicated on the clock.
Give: 6:44
